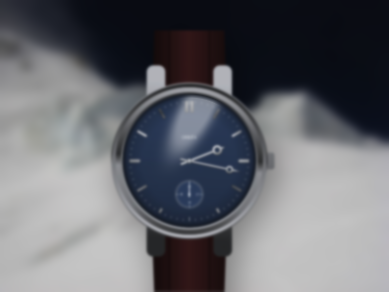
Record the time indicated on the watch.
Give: 2:17
